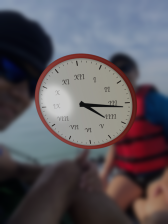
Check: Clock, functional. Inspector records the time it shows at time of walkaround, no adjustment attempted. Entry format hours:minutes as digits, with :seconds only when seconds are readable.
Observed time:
4:16
